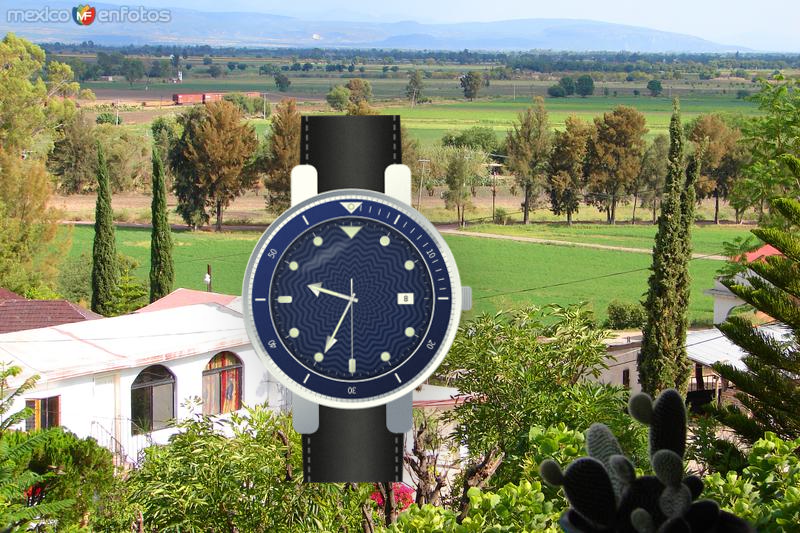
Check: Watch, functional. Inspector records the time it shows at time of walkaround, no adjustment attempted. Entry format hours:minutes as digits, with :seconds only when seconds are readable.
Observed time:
9:34:30
